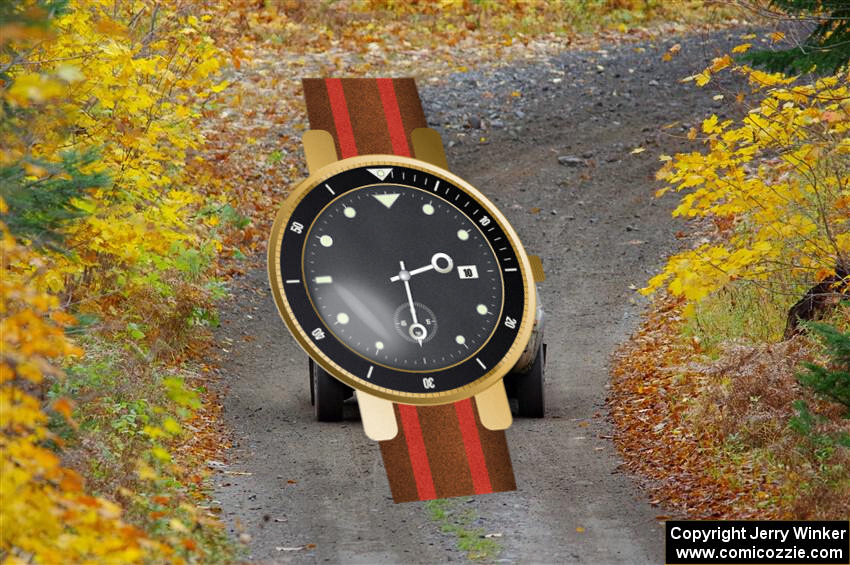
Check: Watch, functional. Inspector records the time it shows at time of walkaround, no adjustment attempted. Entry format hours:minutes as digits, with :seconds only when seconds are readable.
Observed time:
2:30
